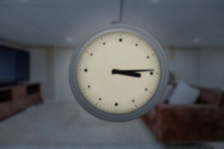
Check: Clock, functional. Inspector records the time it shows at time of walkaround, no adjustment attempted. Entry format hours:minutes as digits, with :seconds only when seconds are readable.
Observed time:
3:14
